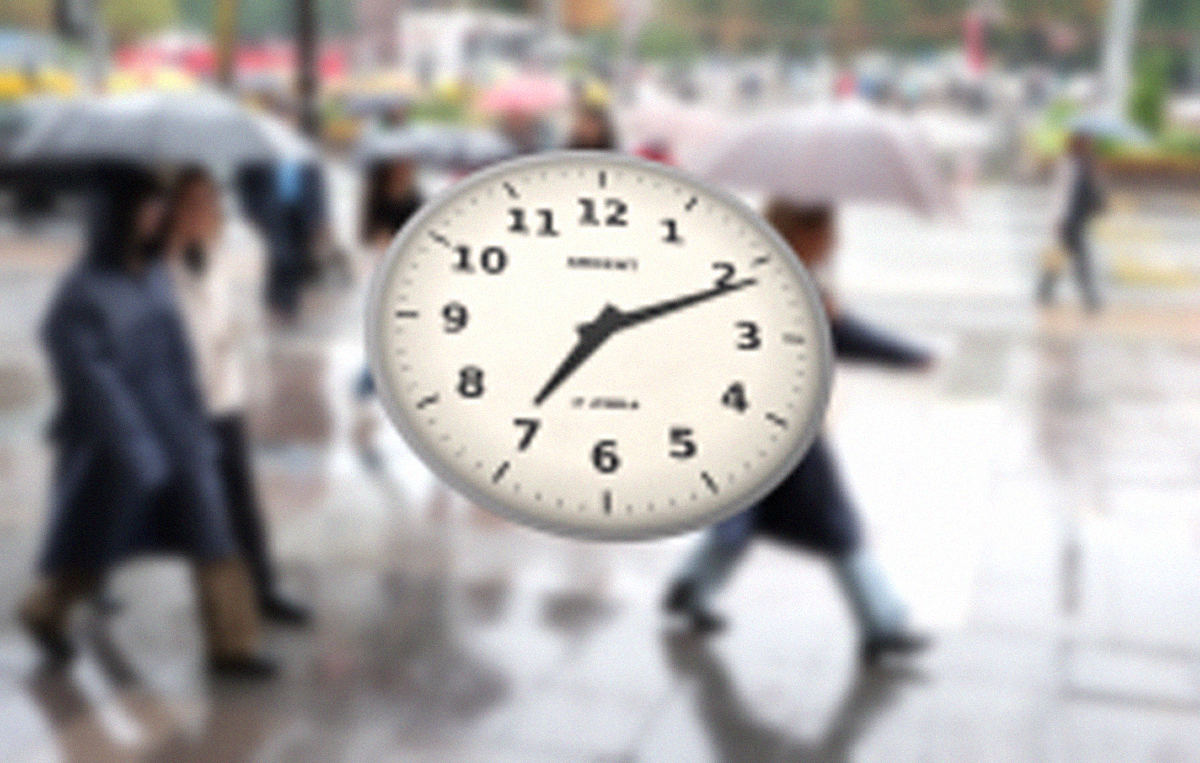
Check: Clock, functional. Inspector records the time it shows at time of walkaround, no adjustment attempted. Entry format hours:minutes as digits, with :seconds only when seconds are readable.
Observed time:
7:11
